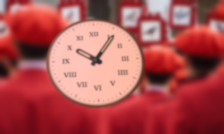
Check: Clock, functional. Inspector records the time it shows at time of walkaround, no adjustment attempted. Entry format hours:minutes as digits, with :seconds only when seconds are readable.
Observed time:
10:06
